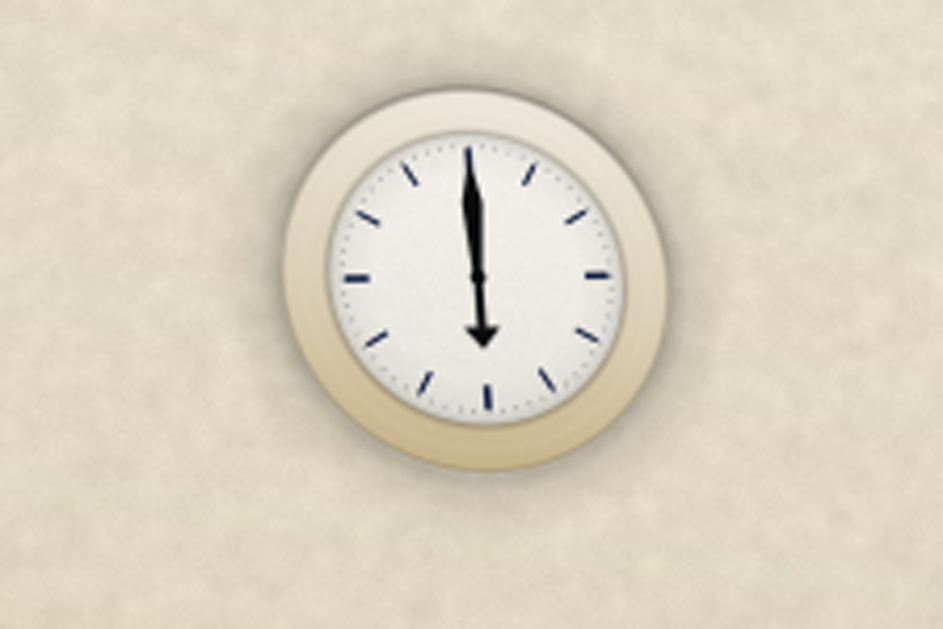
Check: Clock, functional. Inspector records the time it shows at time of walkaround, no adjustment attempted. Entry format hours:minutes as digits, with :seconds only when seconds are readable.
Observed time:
6:00
